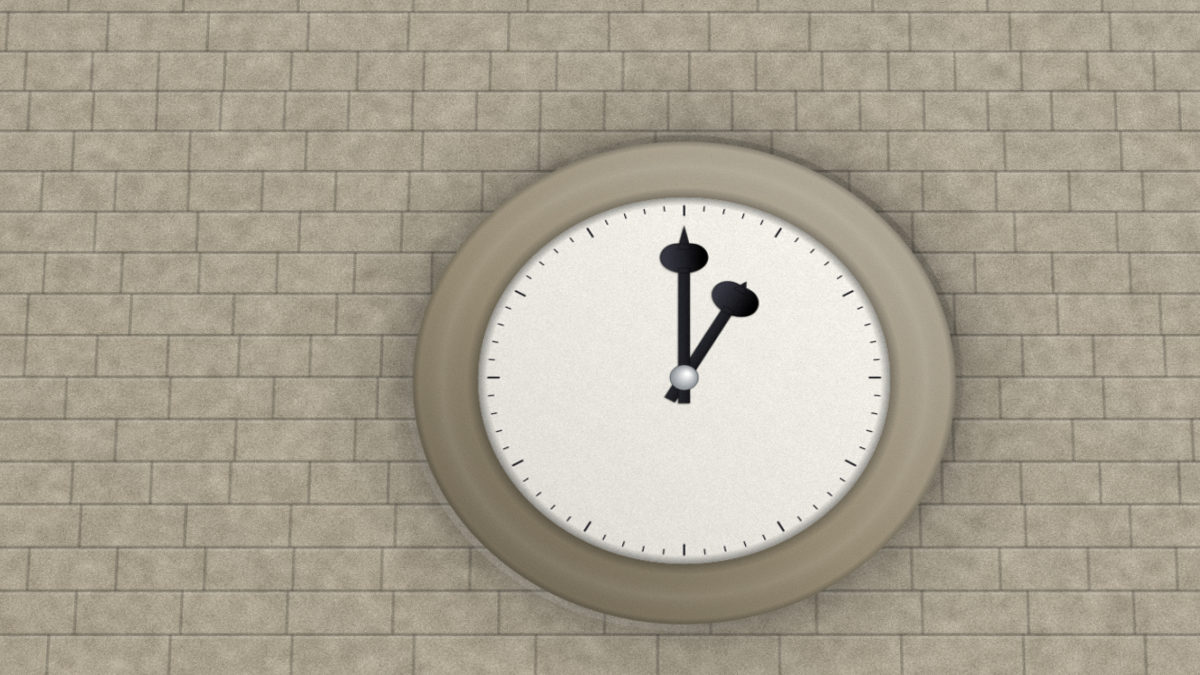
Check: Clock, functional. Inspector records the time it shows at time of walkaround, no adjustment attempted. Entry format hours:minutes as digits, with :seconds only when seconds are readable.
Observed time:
1:00
